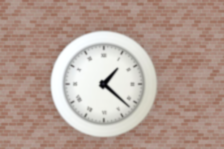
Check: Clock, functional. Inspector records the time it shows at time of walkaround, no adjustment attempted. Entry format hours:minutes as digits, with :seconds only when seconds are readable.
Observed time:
1:22
